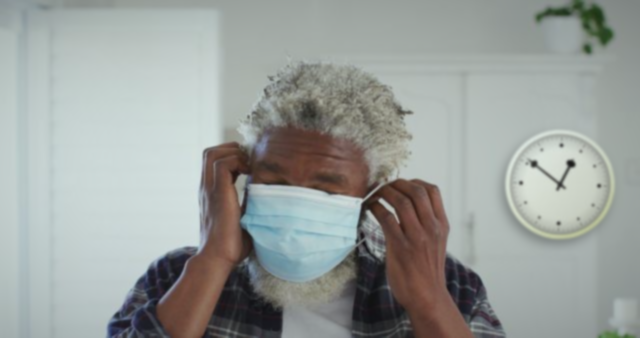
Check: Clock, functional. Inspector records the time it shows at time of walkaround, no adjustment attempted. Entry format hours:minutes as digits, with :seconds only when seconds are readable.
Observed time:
12:51
